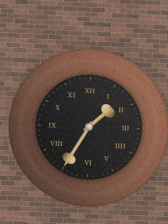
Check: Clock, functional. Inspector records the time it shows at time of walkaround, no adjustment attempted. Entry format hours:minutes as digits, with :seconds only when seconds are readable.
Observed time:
1:35
